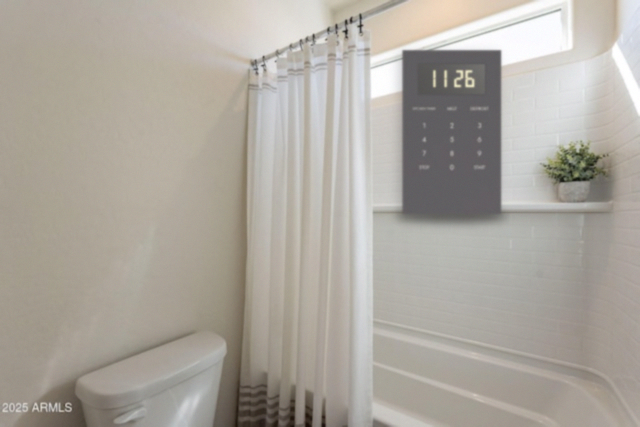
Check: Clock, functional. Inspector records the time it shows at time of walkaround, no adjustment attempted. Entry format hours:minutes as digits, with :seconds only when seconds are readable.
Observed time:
11:26
